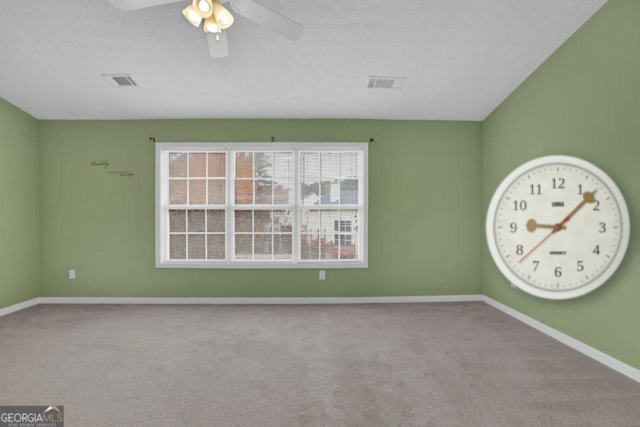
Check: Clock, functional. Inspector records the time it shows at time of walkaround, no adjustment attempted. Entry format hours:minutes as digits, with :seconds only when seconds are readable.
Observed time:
9:07:38
